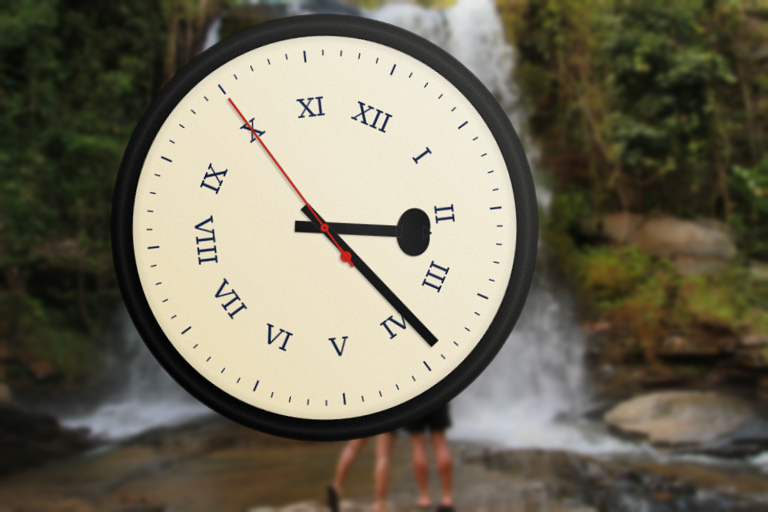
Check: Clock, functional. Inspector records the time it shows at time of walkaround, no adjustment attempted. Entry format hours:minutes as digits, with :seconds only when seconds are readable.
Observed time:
2:18:50
